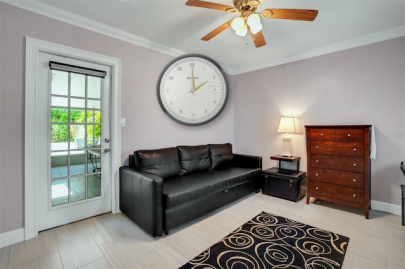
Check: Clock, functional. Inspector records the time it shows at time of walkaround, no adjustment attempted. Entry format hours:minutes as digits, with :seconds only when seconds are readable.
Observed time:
2:00
